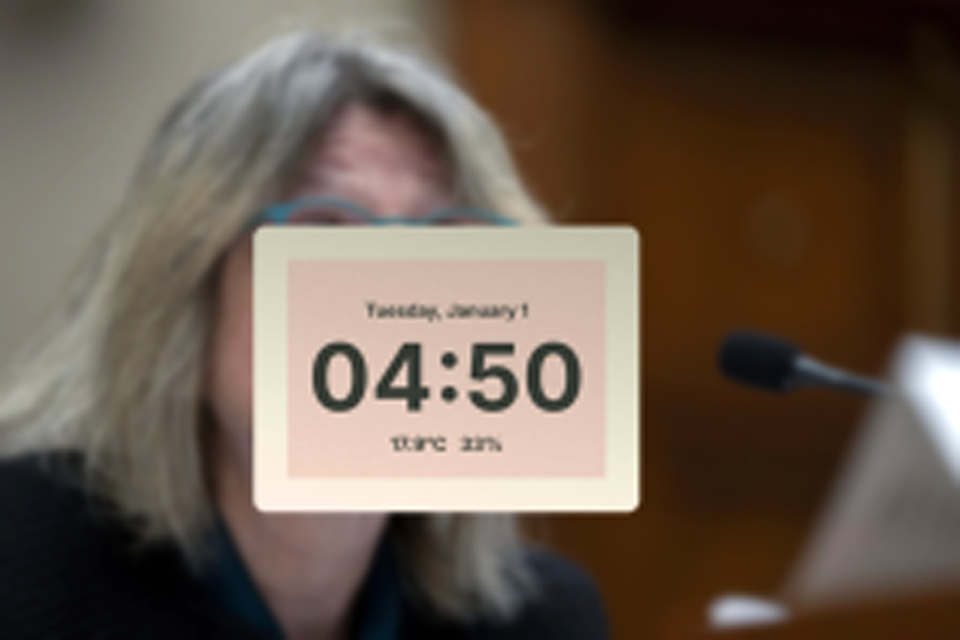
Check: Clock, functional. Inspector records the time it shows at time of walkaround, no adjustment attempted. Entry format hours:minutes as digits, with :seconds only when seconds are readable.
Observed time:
4:50
